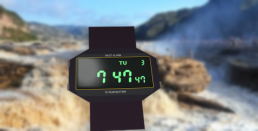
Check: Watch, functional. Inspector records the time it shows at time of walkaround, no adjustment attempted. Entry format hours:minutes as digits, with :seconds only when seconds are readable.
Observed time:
7:47:47
